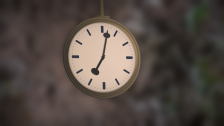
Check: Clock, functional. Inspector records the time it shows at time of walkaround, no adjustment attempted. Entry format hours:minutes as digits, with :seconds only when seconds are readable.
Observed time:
7:02
